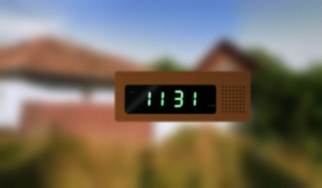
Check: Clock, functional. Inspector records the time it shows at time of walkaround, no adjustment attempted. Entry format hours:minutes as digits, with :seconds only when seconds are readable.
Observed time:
11:31
